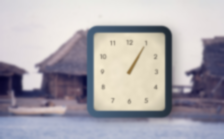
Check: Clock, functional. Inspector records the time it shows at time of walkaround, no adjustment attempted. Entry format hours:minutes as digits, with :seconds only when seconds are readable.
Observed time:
1:05
